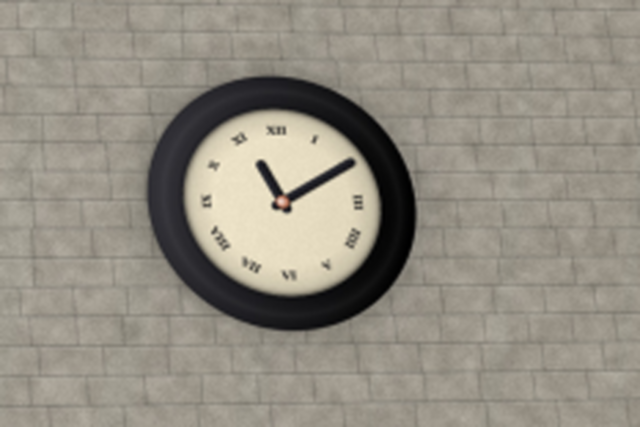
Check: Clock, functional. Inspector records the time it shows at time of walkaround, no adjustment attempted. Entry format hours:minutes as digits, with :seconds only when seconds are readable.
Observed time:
11:10
